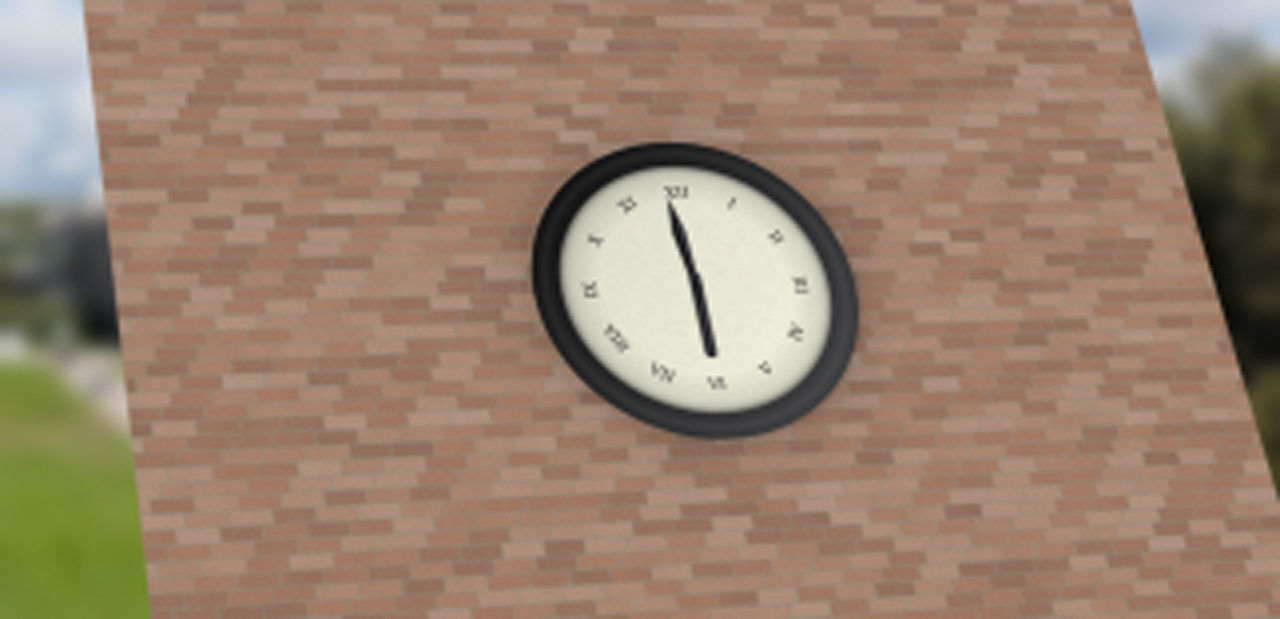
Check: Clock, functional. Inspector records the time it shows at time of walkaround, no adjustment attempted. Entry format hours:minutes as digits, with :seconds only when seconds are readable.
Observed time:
5:59
